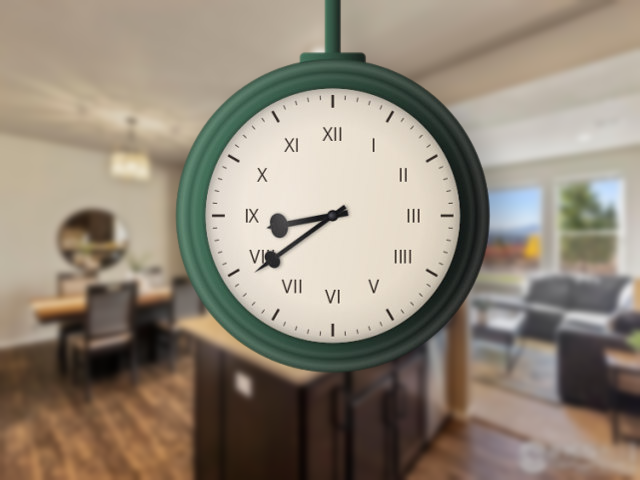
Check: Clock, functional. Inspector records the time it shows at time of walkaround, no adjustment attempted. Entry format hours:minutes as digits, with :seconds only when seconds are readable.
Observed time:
8:39
